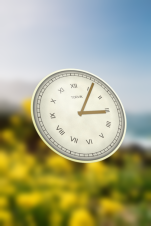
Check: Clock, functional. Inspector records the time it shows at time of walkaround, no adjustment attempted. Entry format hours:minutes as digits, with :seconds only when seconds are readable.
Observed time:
3:06
